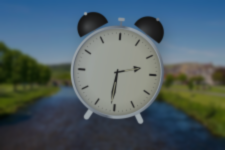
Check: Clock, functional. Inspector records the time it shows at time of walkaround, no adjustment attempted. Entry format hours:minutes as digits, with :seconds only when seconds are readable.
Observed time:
2:31
